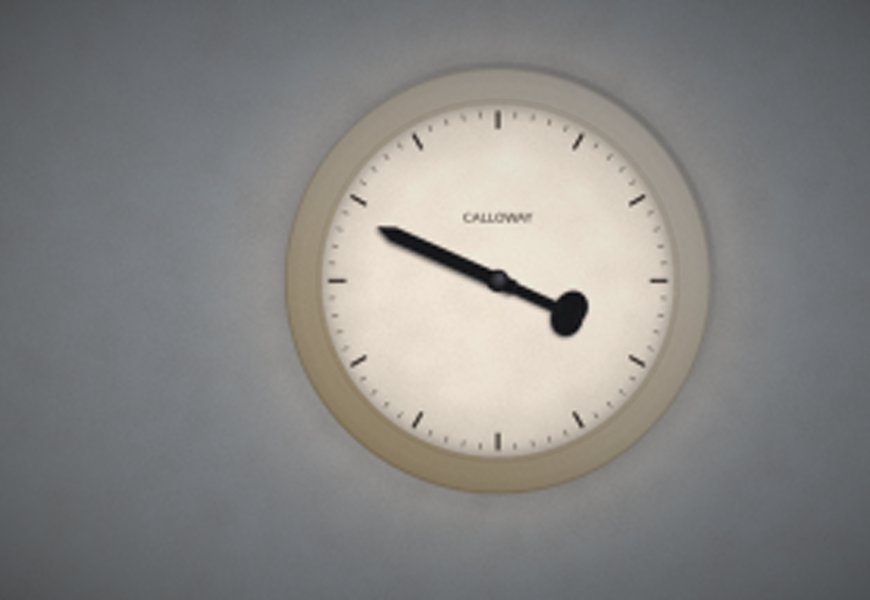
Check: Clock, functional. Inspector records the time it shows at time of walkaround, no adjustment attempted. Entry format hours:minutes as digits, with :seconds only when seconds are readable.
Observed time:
3:49
